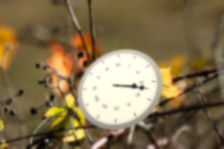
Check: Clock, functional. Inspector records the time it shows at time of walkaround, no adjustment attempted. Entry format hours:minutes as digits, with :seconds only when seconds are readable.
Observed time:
3:17
